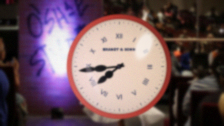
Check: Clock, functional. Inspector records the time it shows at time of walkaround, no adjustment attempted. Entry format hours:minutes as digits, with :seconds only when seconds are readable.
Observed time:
7:44
